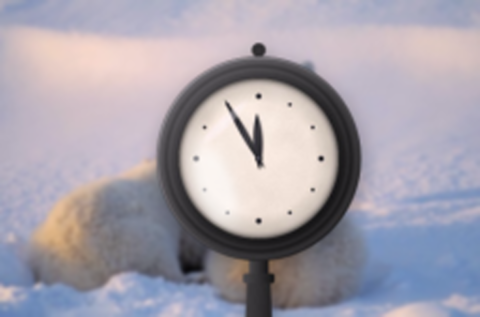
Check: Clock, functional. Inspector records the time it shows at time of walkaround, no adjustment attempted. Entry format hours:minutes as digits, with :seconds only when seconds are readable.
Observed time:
11:55
